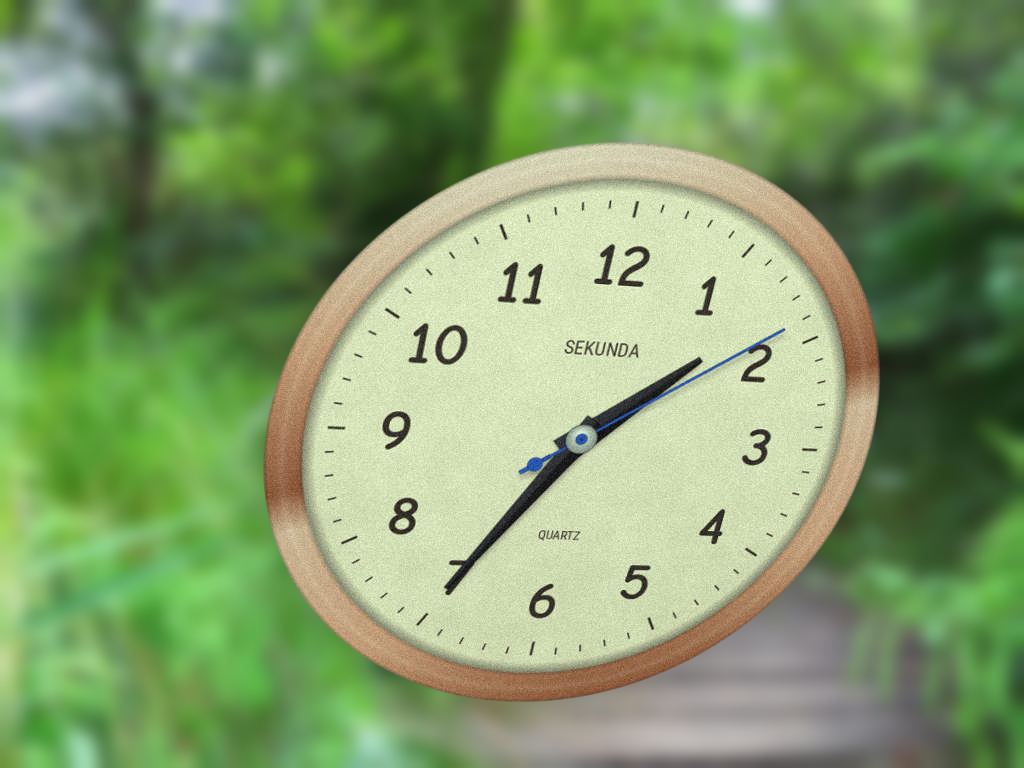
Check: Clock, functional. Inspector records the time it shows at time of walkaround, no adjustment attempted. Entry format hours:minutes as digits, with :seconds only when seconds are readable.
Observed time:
1:35:09
